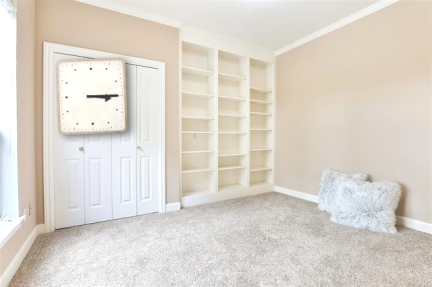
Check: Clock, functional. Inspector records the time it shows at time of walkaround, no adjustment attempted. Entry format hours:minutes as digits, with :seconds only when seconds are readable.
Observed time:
3:15
